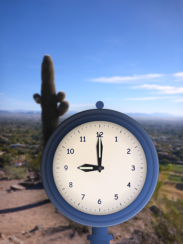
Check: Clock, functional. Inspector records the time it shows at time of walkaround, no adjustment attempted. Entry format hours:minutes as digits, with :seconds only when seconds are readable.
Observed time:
9:00
